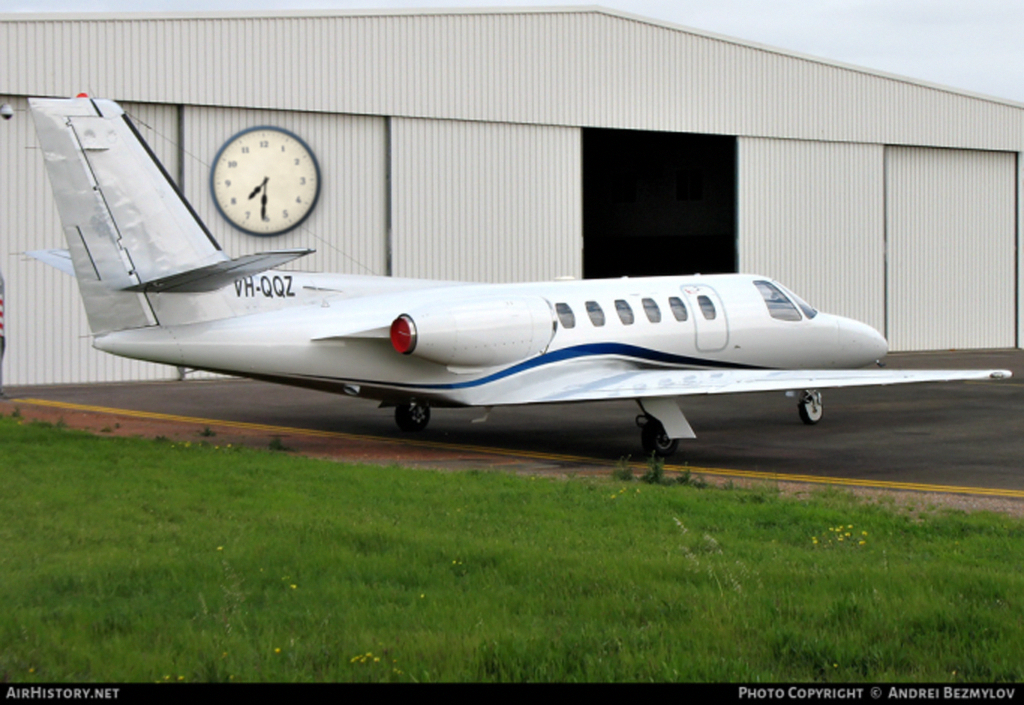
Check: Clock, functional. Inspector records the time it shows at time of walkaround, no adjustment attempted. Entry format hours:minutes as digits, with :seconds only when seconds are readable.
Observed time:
7:31
